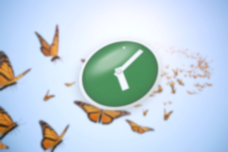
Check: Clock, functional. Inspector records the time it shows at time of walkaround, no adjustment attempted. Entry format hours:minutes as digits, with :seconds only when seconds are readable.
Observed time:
5:06
